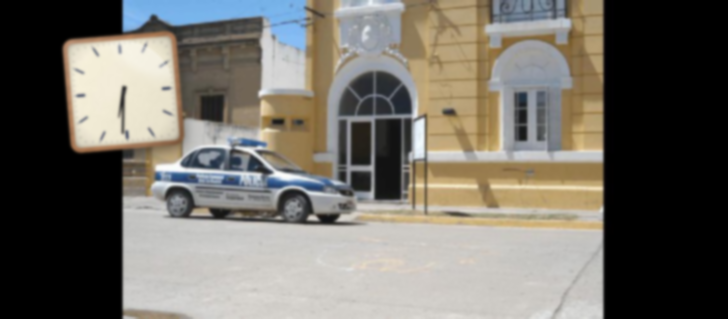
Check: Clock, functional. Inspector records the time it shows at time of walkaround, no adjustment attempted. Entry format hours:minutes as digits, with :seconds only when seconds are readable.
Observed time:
6:31
